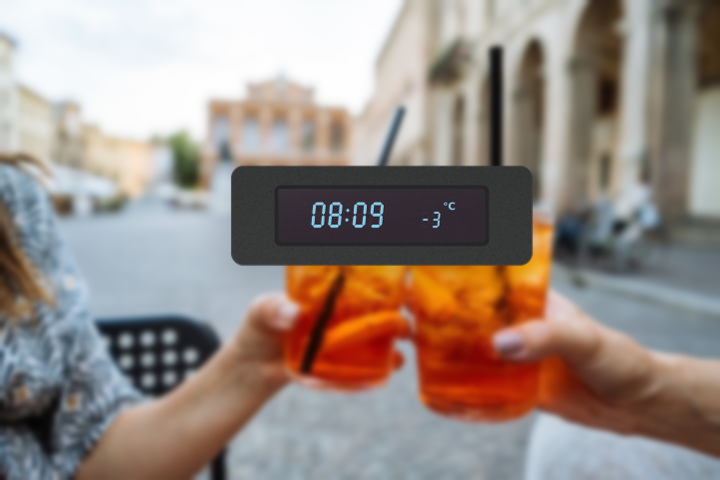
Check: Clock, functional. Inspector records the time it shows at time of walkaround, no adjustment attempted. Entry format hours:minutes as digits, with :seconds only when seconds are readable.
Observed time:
8:09
